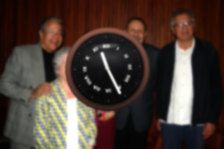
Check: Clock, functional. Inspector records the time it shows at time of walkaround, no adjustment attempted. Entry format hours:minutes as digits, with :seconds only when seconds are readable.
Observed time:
11:26
